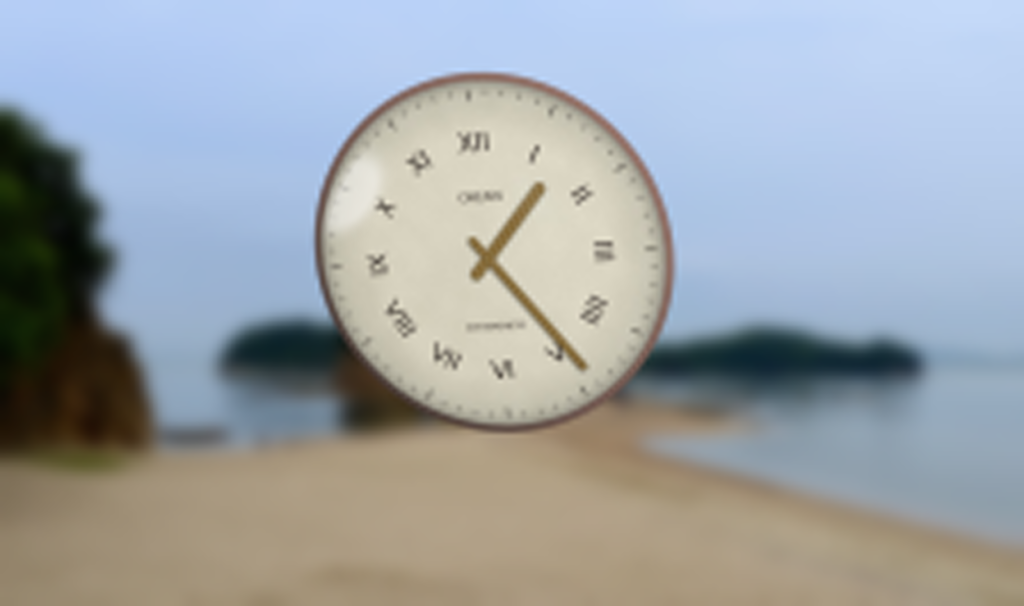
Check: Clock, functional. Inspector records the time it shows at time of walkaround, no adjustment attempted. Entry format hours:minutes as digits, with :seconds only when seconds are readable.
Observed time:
1:24
